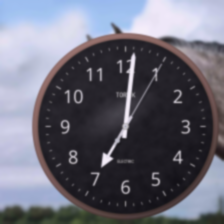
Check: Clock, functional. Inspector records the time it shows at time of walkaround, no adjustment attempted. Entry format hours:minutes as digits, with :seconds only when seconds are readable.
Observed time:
7:01:05
